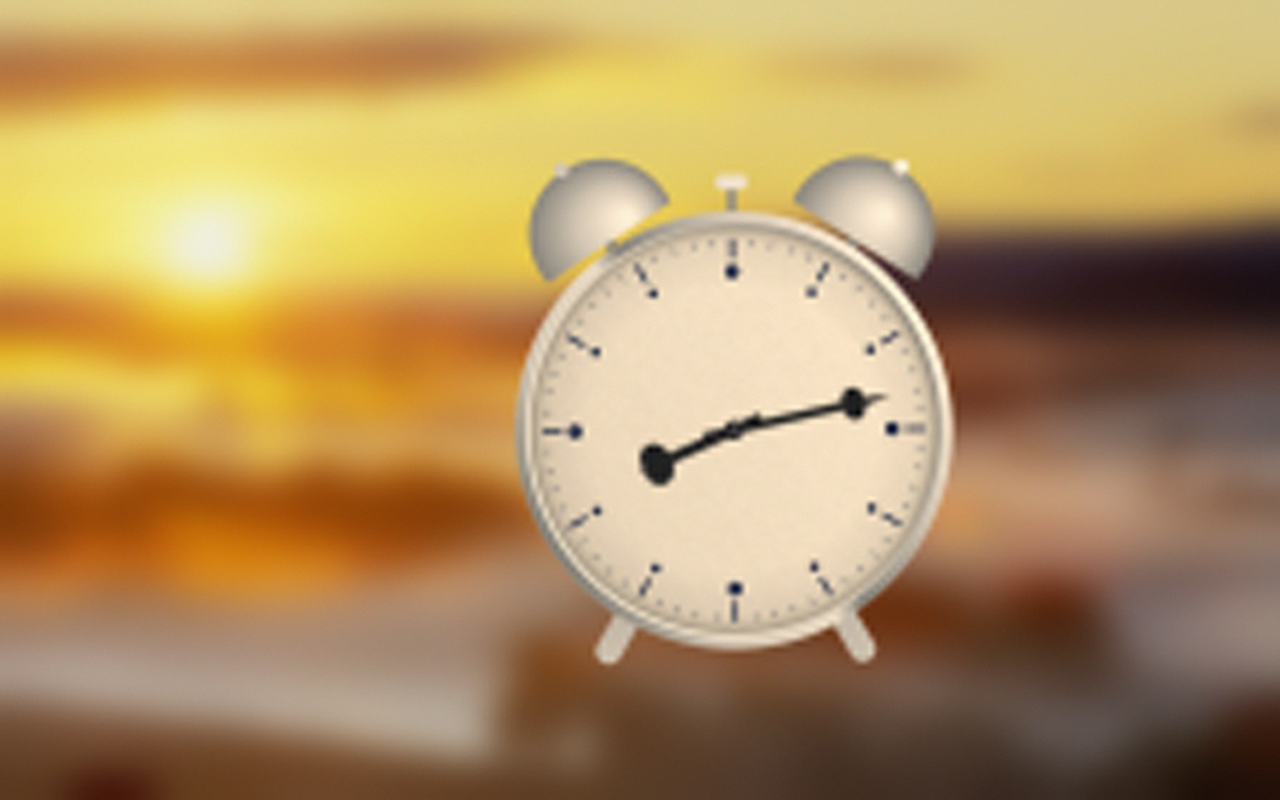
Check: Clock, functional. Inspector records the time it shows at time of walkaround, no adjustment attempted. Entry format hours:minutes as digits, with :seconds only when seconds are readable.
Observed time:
8:13
